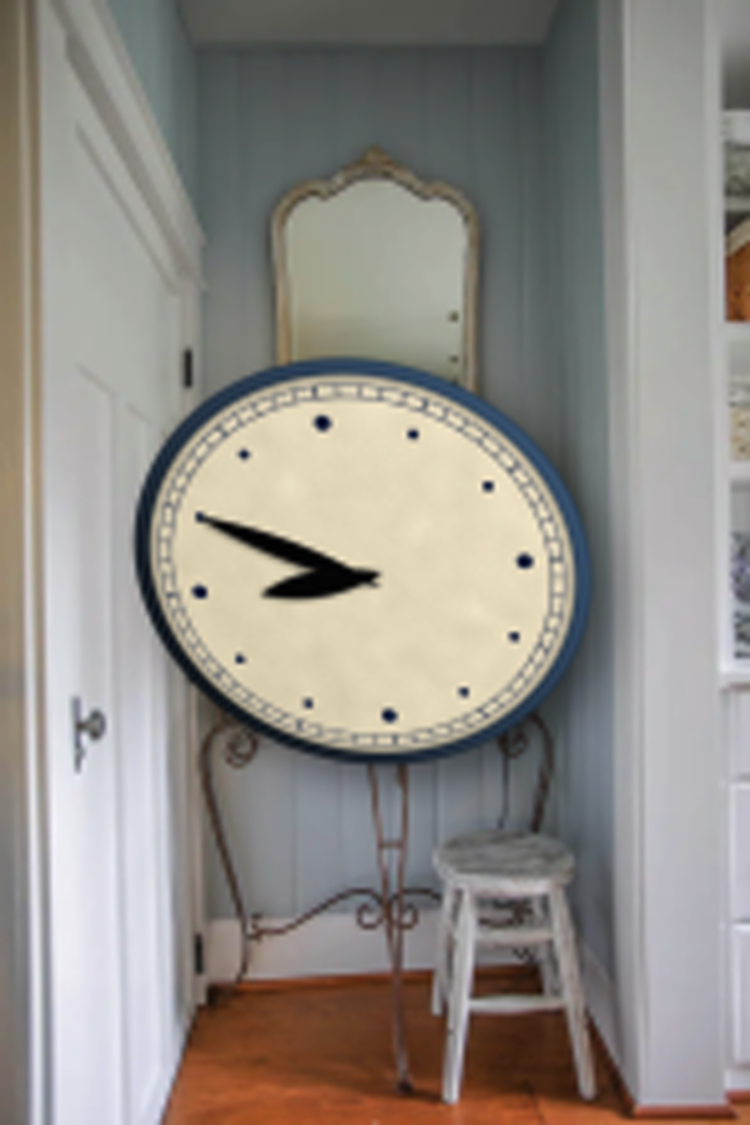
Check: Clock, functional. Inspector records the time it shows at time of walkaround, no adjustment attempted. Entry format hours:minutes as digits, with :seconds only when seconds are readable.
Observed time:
8:50
